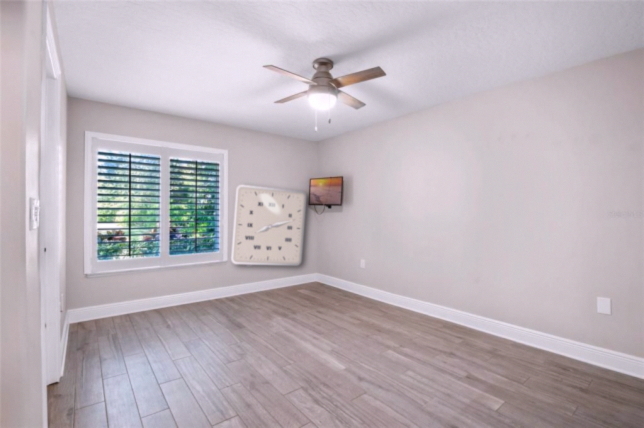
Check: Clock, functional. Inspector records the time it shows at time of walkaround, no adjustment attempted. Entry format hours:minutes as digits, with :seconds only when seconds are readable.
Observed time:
8:12
